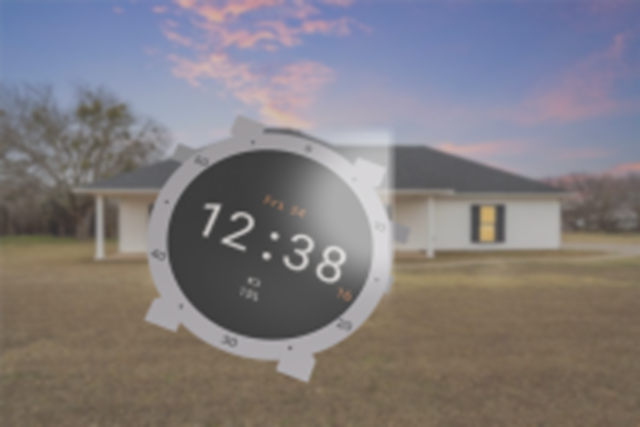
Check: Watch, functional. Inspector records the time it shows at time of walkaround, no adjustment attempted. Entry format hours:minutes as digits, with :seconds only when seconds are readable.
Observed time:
12:38
